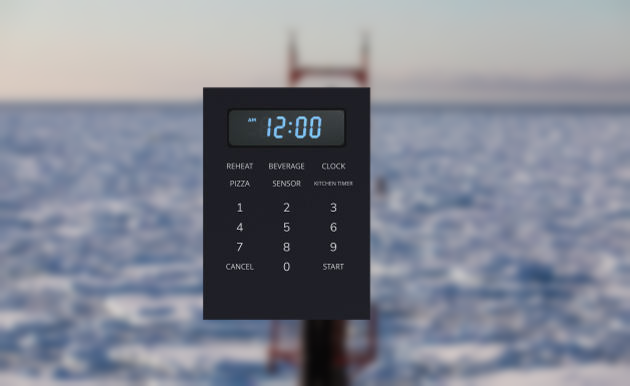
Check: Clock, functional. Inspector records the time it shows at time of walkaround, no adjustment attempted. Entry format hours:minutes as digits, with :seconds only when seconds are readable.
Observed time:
12:00
